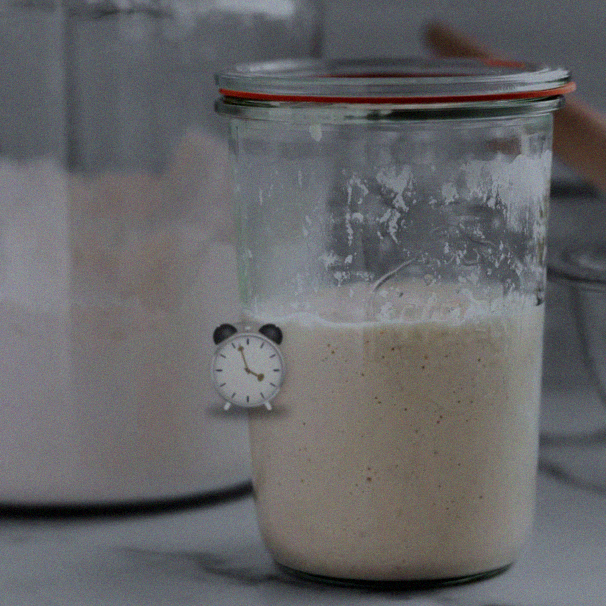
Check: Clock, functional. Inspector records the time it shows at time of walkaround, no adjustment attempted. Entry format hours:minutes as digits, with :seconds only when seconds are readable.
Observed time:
3:57
